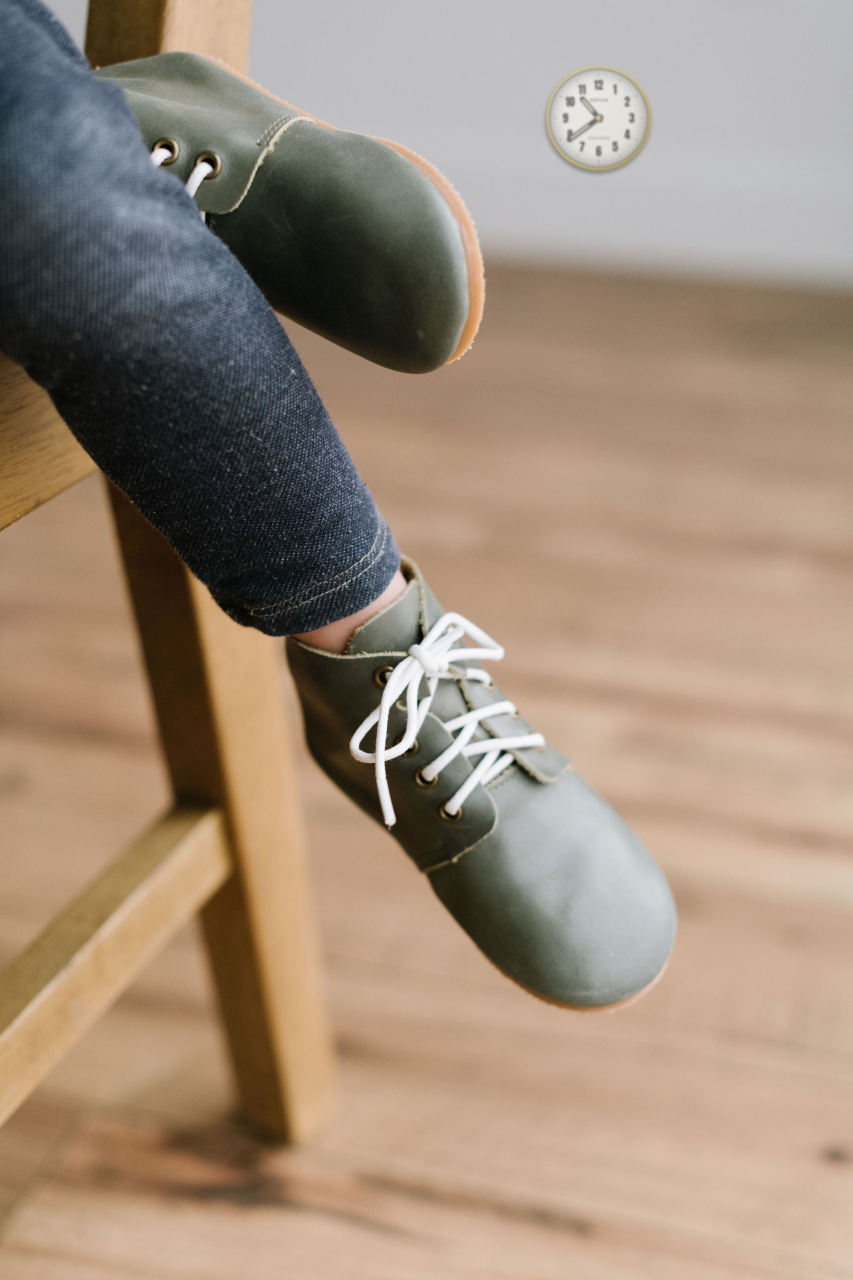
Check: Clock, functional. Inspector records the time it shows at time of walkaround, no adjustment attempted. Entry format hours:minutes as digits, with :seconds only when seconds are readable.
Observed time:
10:39
